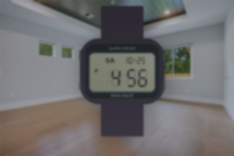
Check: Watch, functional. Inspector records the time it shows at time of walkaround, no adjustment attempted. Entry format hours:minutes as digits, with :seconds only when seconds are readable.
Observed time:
4:56
